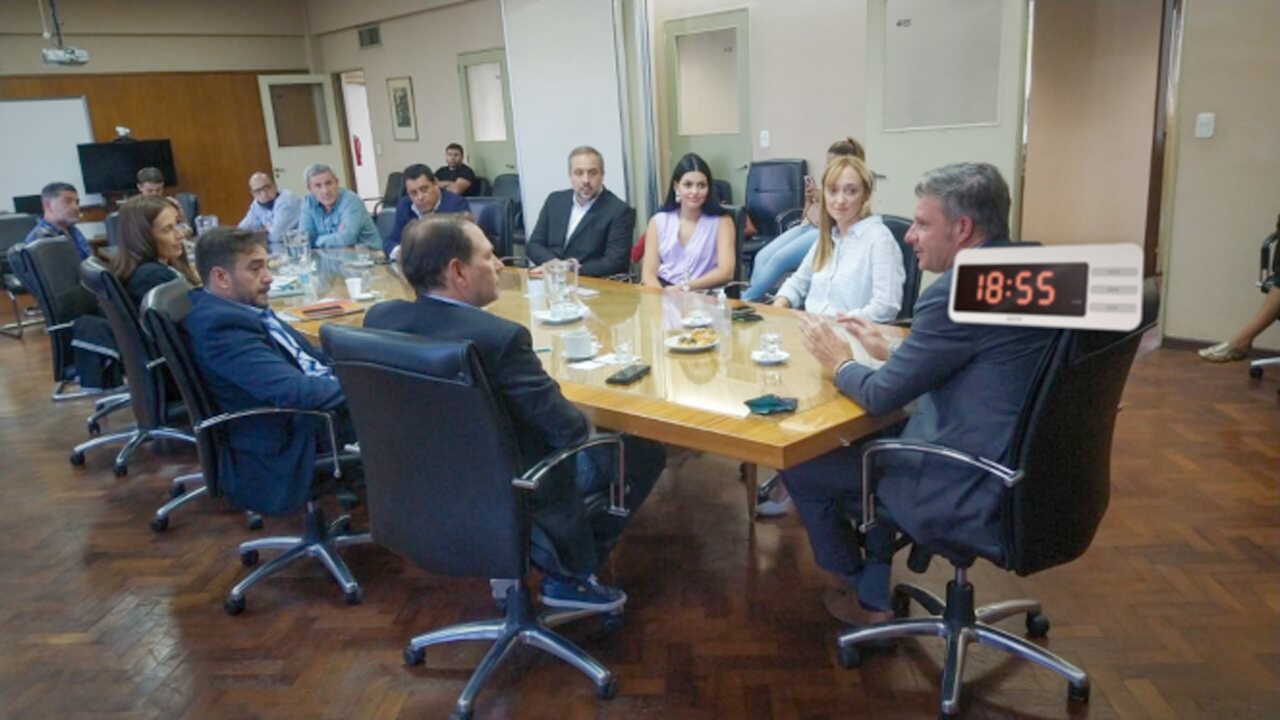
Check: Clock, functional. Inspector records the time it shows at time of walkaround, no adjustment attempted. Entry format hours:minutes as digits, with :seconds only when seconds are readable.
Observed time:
18:55
